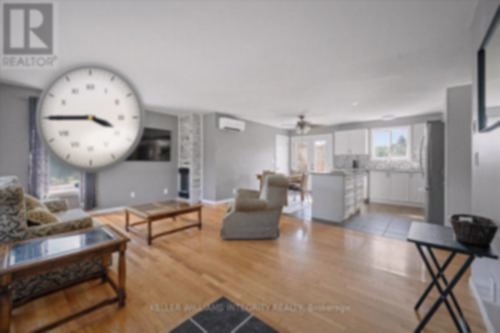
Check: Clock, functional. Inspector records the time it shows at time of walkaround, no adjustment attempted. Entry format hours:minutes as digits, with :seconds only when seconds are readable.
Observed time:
3:45
